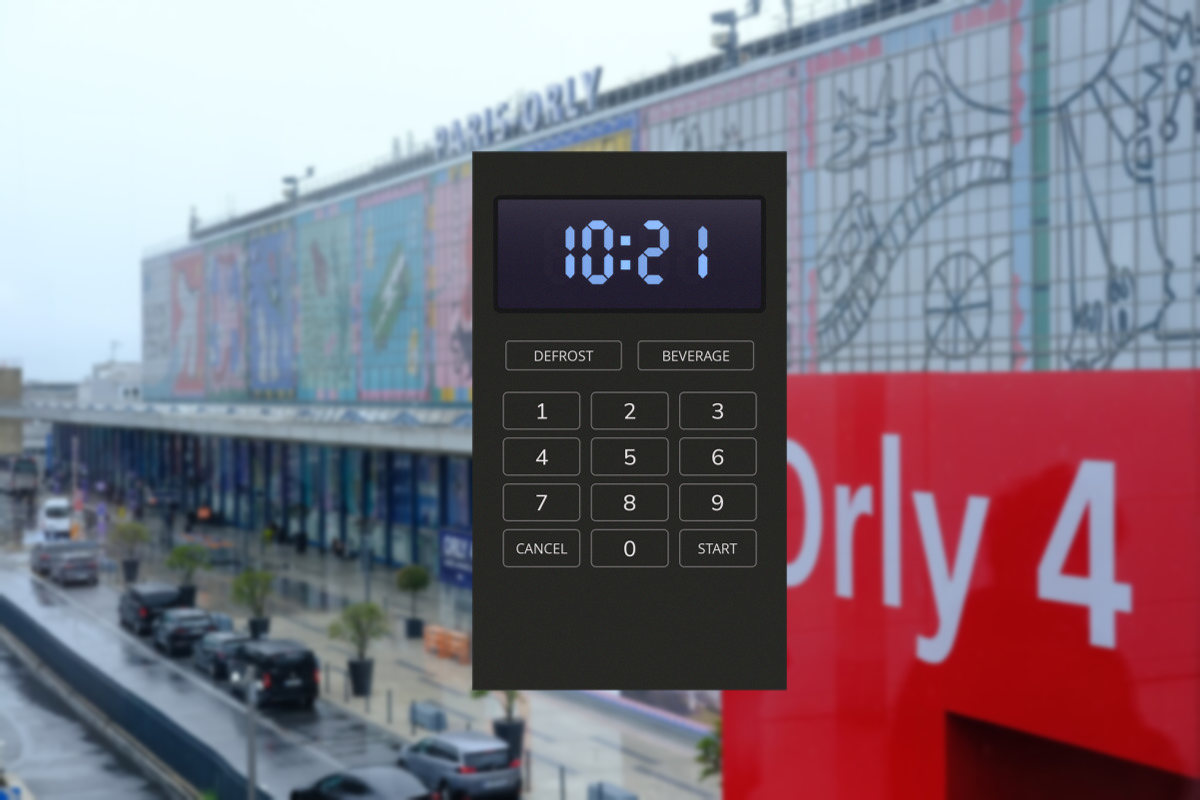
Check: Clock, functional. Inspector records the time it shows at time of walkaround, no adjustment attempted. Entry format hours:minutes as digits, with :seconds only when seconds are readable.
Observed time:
10:21
